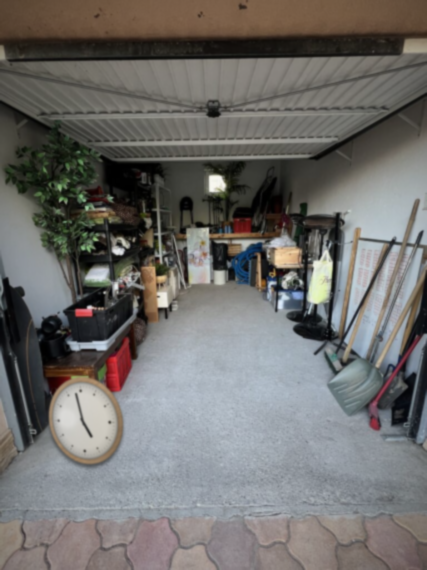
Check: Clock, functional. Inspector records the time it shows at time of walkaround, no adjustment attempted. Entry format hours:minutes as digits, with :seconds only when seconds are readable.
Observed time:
4:58
